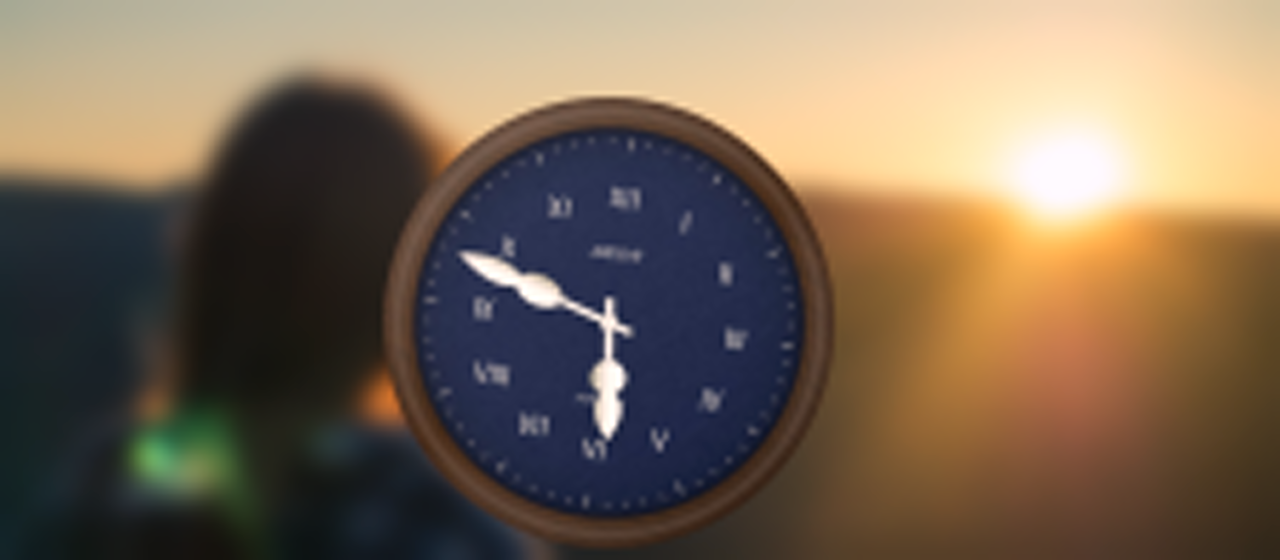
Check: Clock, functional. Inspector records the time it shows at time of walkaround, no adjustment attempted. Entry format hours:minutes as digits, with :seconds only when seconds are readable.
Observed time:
5:48
